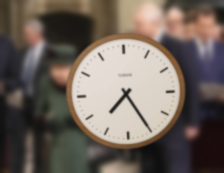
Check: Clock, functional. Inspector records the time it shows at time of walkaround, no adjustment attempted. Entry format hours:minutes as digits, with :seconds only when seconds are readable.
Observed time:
7:25
